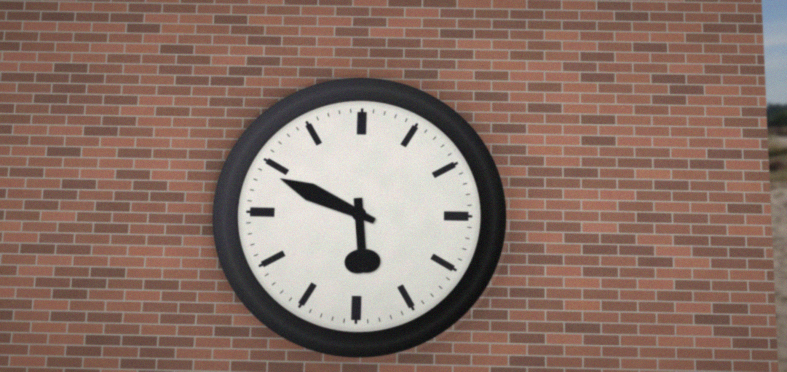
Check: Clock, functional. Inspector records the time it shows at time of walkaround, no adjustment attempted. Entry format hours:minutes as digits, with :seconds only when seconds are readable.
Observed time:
5:49
